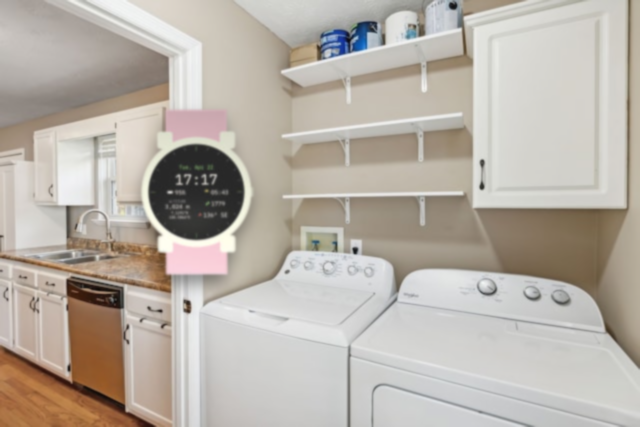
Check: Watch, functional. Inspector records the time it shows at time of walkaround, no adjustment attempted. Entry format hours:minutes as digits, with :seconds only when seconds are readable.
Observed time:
17:17
